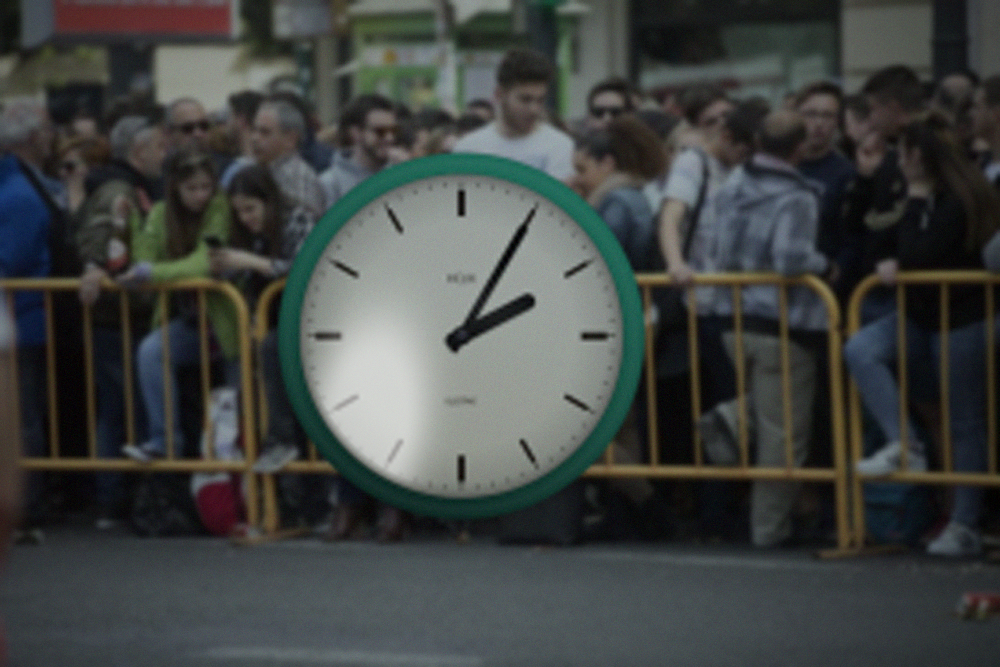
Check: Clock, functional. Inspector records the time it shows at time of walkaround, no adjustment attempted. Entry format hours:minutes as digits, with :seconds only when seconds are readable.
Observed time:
2:05
